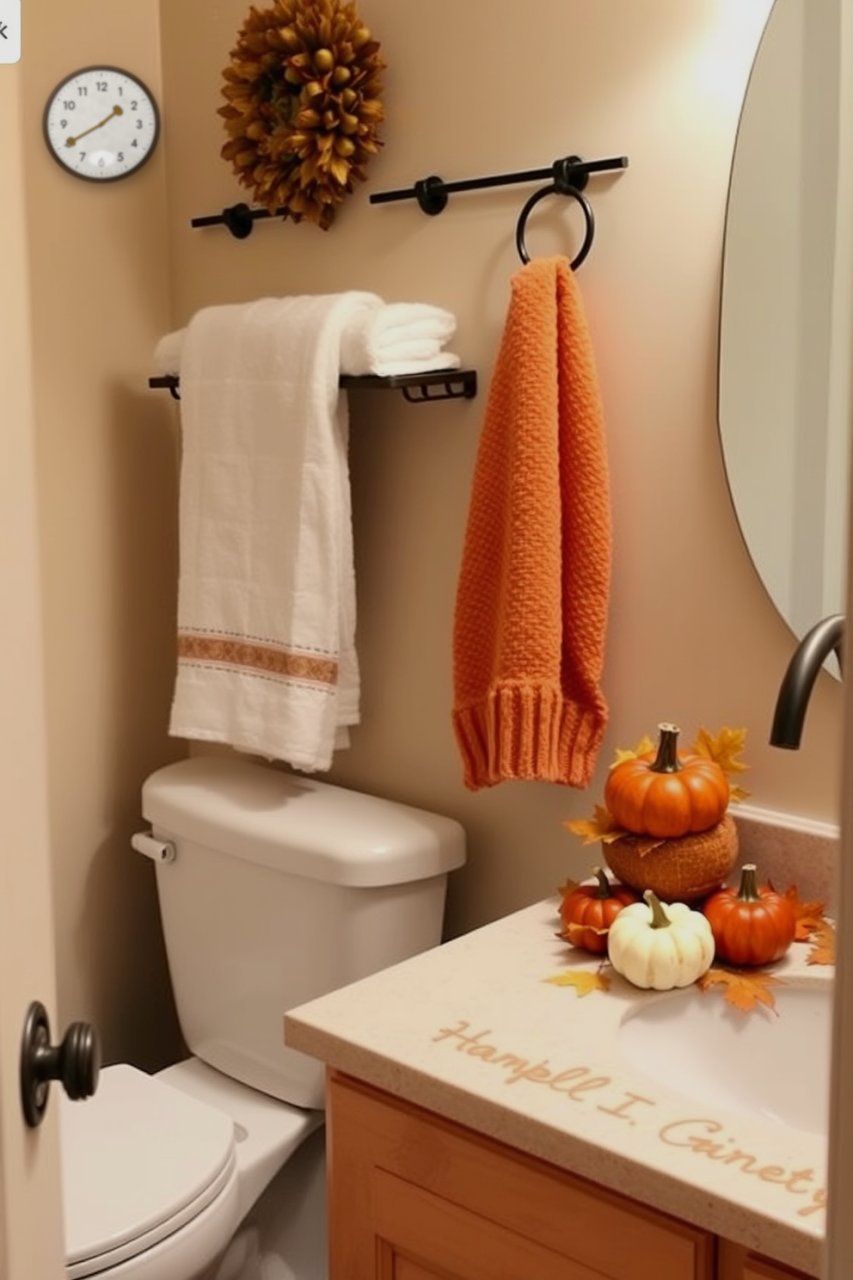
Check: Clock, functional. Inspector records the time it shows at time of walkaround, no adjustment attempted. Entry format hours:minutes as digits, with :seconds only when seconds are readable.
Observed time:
1:40
